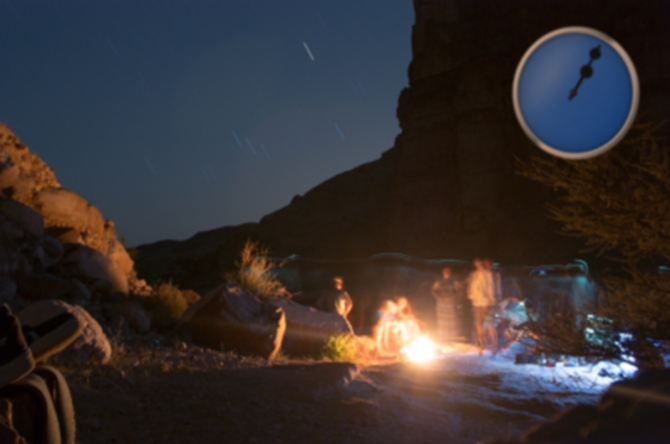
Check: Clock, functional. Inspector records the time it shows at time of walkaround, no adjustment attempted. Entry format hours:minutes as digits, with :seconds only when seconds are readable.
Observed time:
1:05
